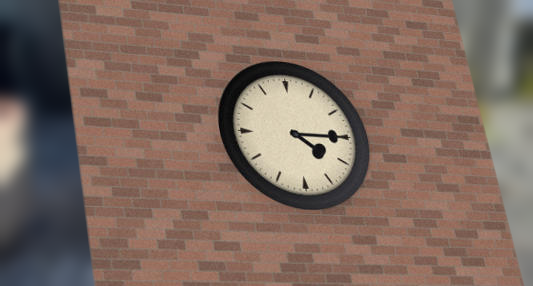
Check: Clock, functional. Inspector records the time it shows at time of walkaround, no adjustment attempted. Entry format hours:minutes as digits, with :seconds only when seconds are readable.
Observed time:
4:15
